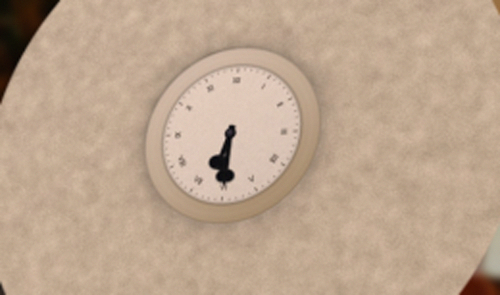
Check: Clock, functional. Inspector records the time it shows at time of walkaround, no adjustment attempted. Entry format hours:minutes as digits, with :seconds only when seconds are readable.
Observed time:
6:30
